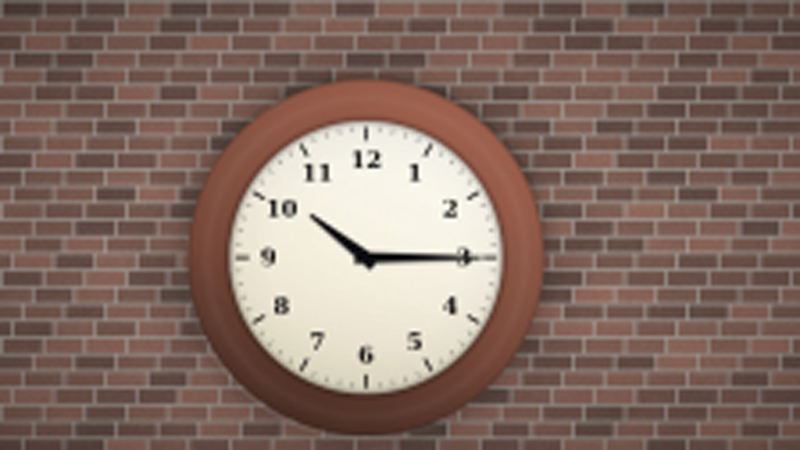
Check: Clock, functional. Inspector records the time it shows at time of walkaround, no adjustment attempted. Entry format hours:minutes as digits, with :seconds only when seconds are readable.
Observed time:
10:15
